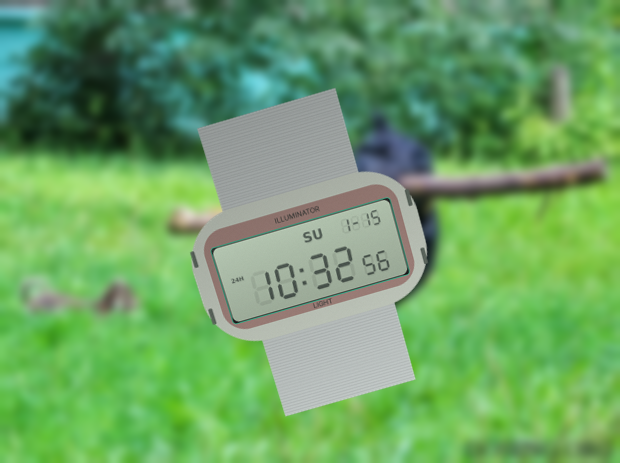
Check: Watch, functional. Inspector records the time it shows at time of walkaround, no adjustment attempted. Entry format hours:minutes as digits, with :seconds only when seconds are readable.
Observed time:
10:32:56
